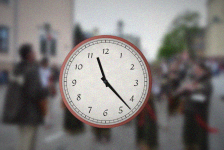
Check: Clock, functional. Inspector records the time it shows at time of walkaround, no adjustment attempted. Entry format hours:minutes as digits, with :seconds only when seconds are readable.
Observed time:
11:23
